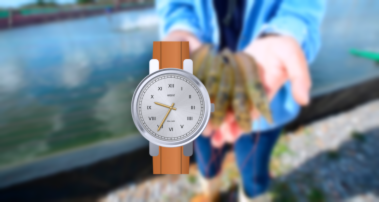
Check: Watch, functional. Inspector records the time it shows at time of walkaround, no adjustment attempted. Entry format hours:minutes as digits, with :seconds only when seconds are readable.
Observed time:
9:35
